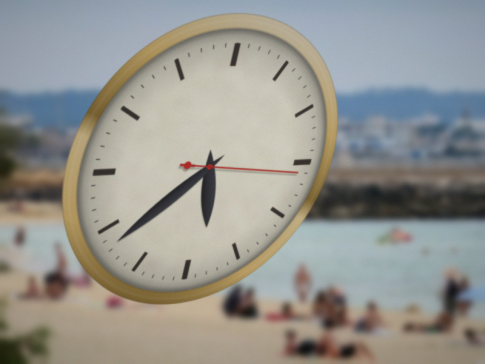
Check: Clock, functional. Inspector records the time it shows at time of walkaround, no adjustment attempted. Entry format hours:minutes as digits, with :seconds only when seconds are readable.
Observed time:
5:38:16
